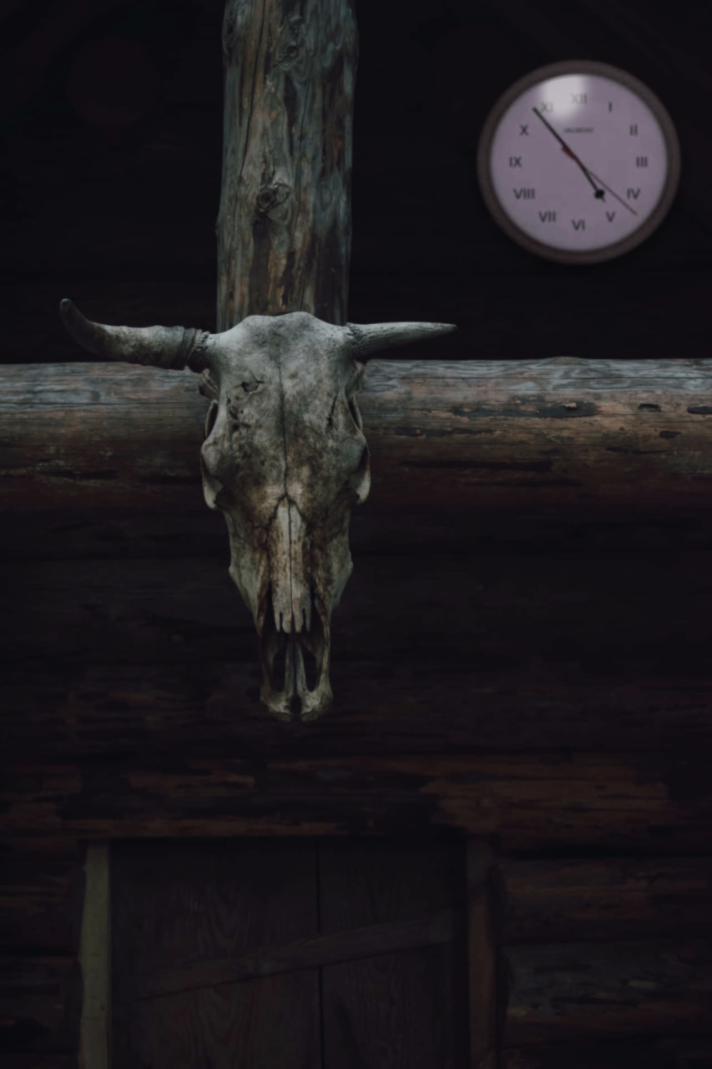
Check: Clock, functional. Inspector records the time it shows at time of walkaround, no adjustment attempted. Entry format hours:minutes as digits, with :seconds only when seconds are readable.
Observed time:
4:53:22
